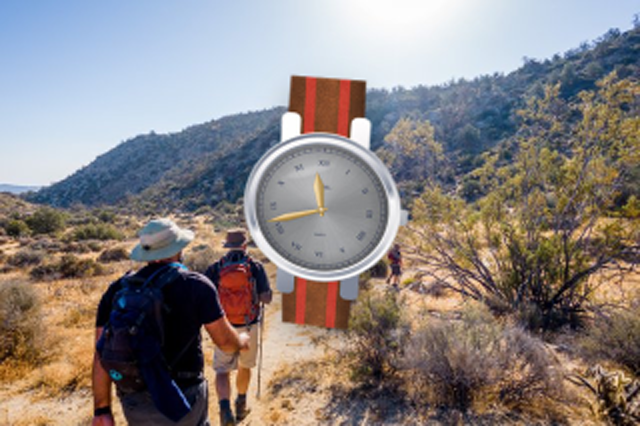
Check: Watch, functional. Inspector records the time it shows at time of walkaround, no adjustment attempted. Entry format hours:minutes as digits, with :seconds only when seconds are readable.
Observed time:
11:42
